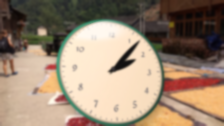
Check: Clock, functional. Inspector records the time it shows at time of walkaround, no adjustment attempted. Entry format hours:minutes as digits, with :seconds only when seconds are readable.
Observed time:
2:07
